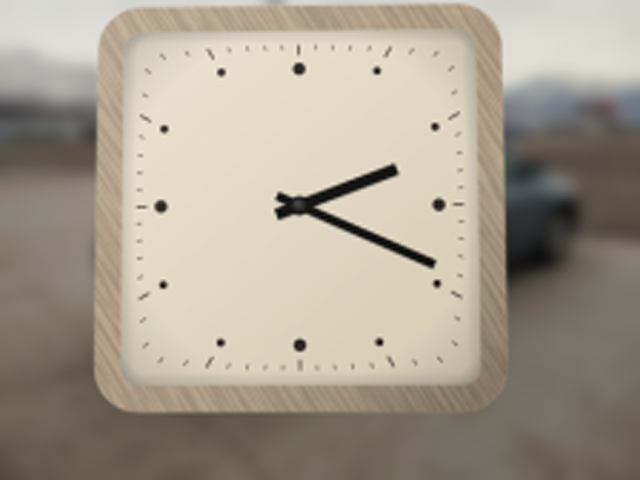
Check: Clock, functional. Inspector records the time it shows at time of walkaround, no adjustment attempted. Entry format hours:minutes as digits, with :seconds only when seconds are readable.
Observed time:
2:19
